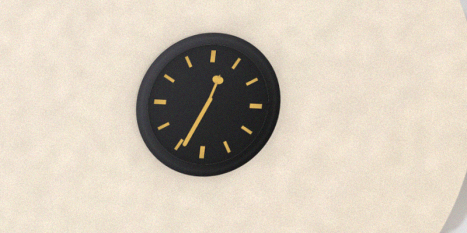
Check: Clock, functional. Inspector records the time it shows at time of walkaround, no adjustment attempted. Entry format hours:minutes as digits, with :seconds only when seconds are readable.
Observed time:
12:34
